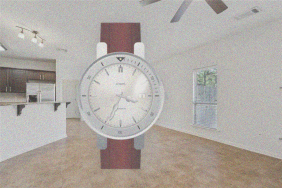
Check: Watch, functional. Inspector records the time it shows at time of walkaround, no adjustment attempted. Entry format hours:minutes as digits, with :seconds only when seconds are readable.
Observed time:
3:34
